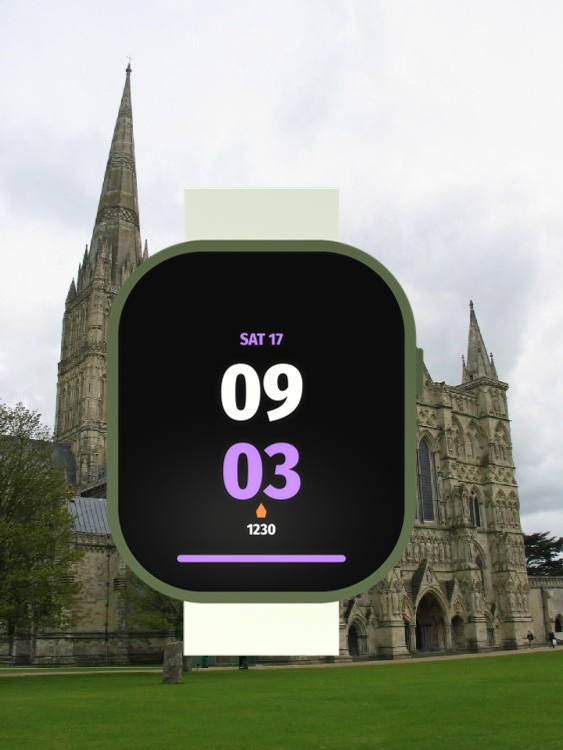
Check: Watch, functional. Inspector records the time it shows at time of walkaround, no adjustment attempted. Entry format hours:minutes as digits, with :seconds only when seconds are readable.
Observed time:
9:03
